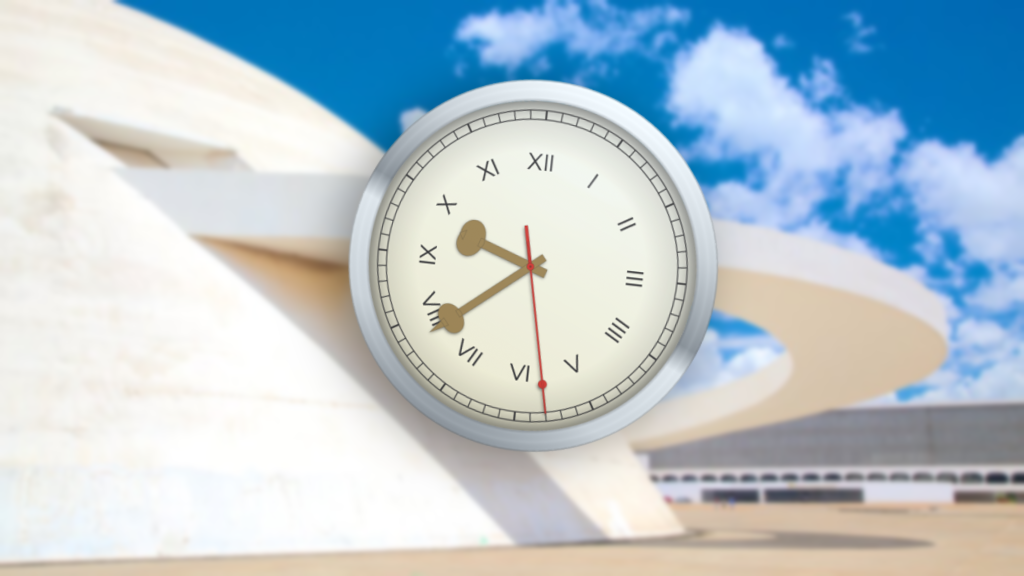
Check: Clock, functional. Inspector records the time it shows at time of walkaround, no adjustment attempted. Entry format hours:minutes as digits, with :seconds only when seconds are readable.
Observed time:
9:38:28
